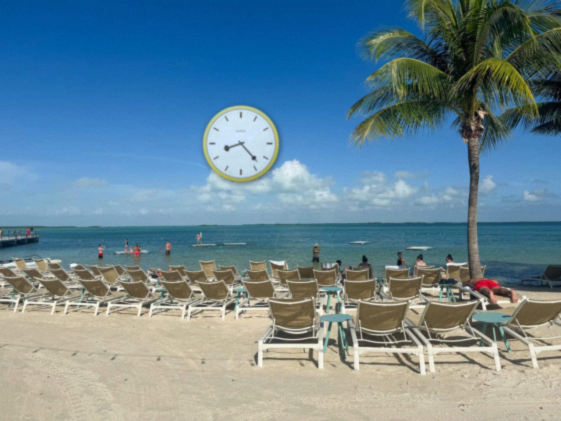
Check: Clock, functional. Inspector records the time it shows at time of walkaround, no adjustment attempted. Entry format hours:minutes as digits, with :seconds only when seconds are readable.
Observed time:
8:23
